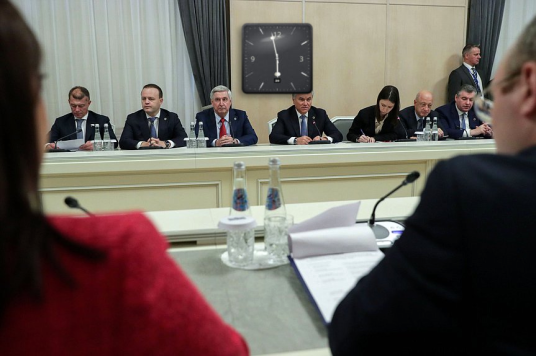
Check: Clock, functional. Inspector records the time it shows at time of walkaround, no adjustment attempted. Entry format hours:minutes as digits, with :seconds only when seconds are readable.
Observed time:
5:58
